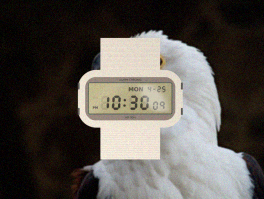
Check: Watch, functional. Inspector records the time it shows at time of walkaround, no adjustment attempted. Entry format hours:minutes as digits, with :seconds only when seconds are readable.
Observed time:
10:30:09
